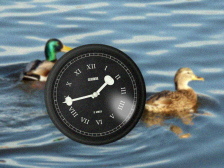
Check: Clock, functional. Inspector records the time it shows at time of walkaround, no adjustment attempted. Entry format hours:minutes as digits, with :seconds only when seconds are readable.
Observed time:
1:44
